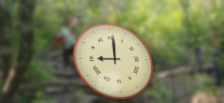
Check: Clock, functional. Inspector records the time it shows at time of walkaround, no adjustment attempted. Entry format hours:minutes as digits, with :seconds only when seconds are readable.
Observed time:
9:01
